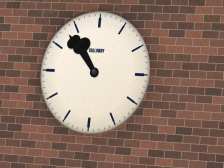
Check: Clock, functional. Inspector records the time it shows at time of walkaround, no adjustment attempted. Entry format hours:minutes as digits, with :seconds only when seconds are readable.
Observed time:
10:53
